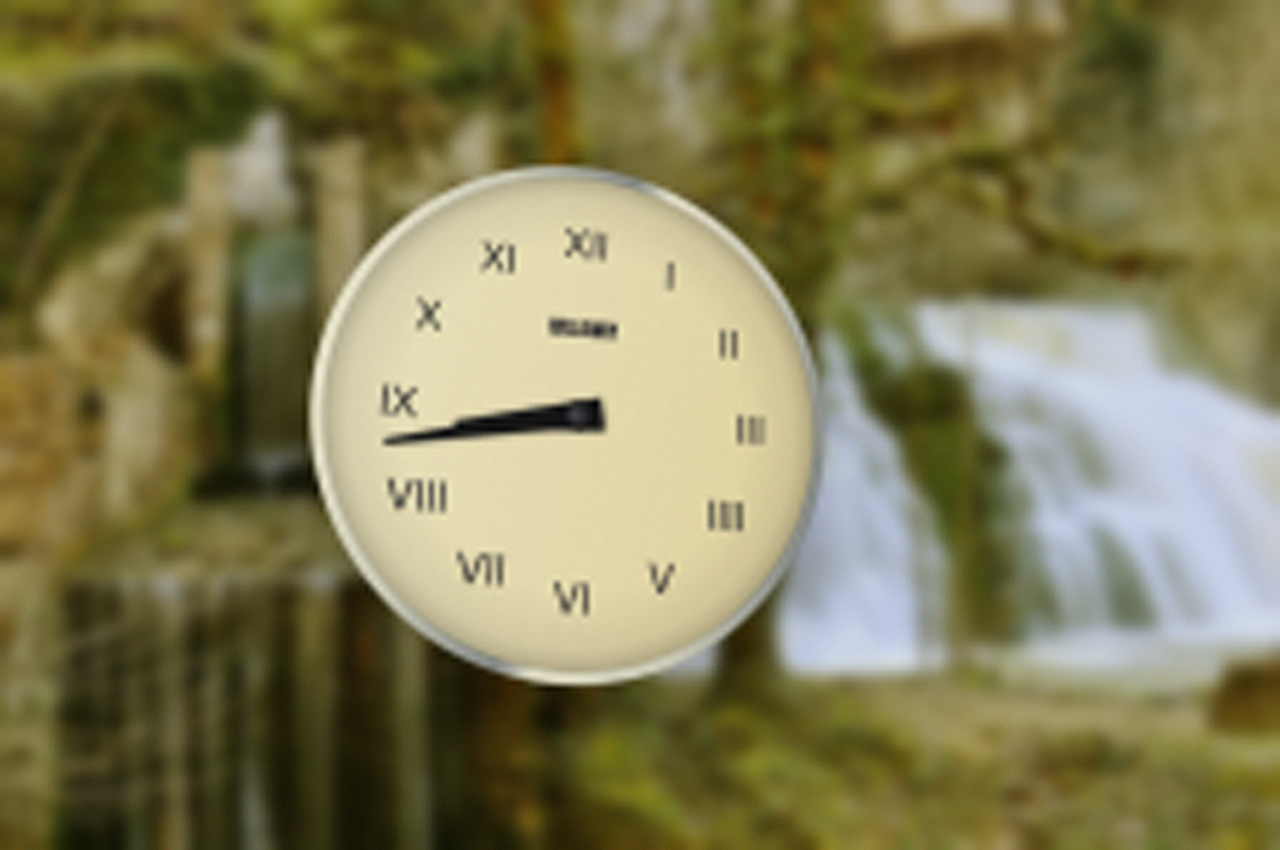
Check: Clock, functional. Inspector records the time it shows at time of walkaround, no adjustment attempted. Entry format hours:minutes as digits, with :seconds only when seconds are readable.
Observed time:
8:43
